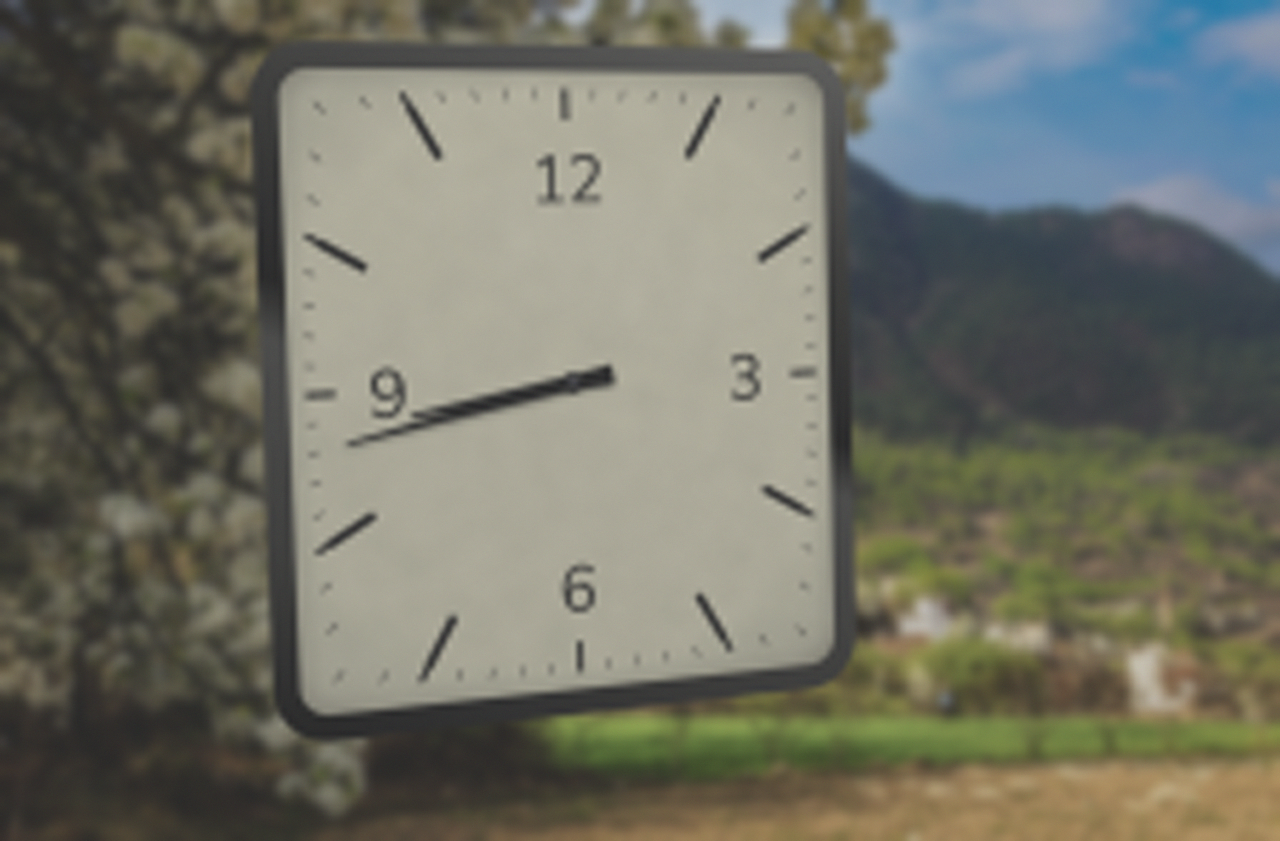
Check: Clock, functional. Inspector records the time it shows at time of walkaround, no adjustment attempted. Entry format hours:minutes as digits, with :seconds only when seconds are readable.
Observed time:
8:43
